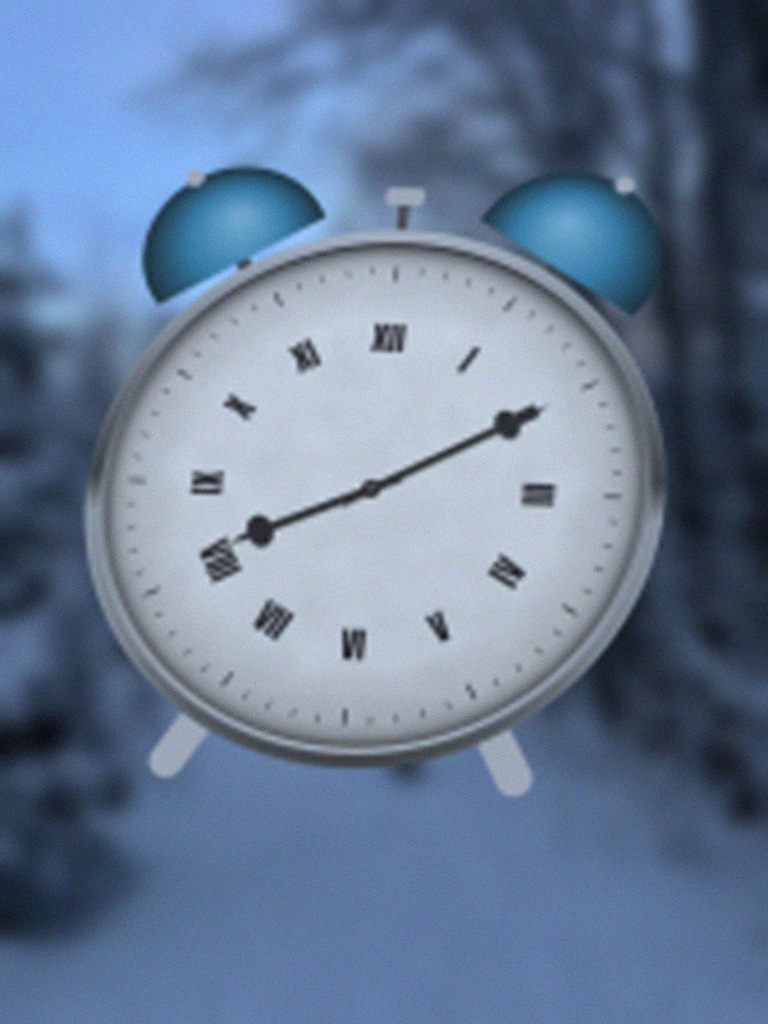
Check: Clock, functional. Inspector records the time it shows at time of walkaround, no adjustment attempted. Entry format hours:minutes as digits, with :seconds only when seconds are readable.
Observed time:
8:10
